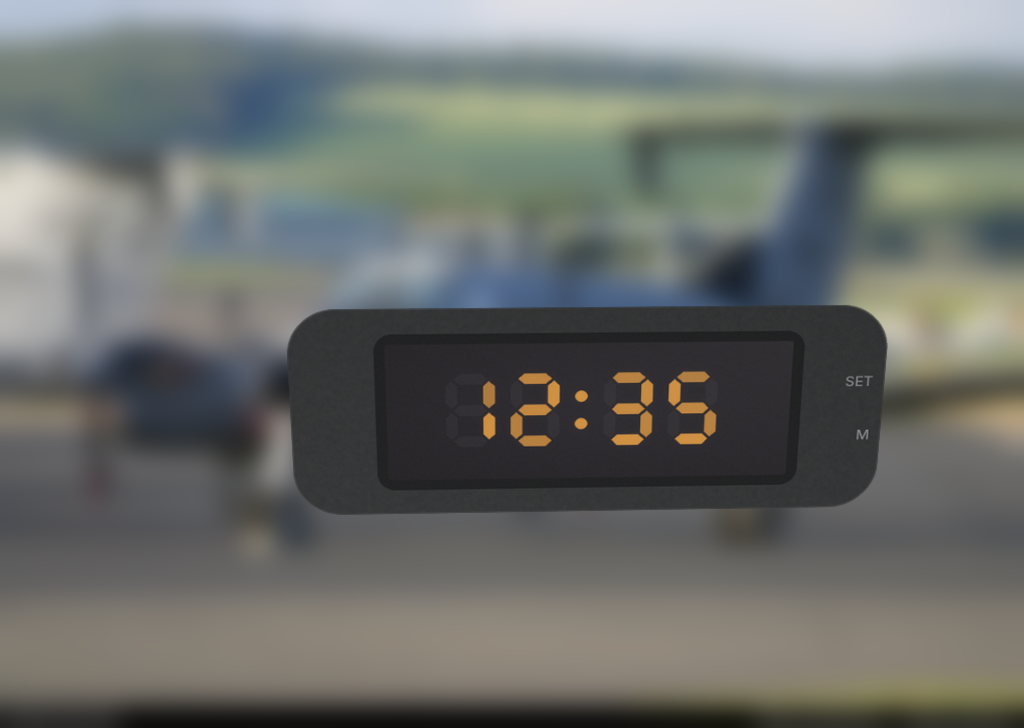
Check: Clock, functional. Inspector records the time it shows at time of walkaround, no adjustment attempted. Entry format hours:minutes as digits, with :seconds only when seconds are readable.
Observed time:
12:35
